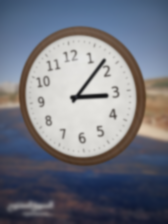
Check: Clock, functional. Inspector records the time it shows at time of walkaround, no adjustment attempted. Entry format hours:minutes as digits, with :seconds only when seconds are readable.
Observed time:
3:08
